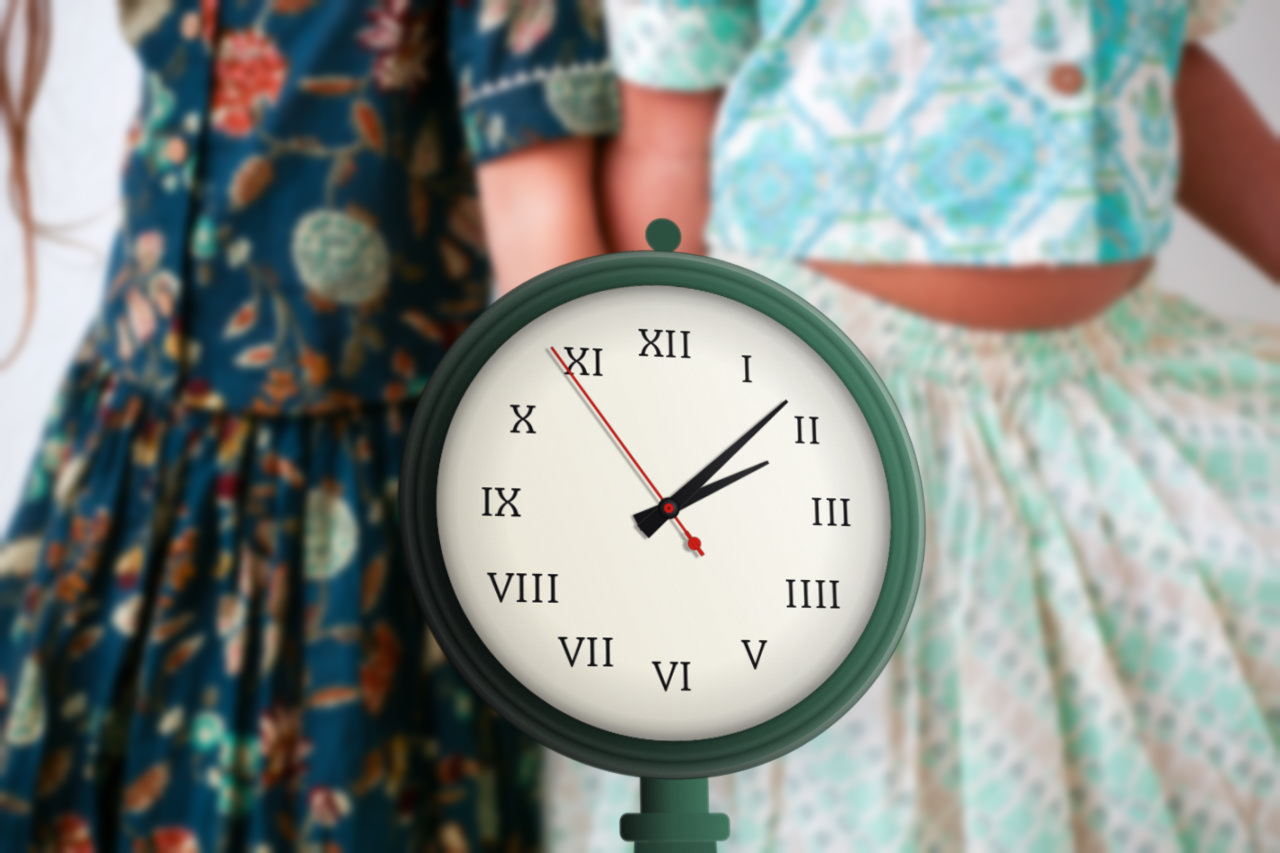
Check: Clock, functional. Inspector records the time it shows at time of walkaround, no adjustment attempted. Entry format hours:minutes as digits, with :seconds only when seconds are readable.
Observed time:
2:07:54
